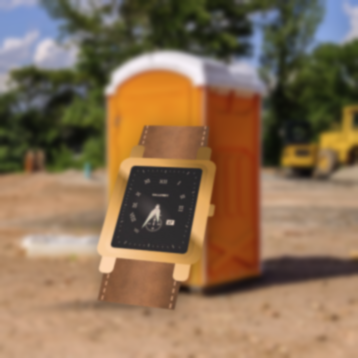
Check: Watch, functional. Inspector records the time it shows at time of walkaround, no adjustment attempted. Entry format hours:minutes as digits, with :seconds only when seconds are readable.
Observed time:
5:34
